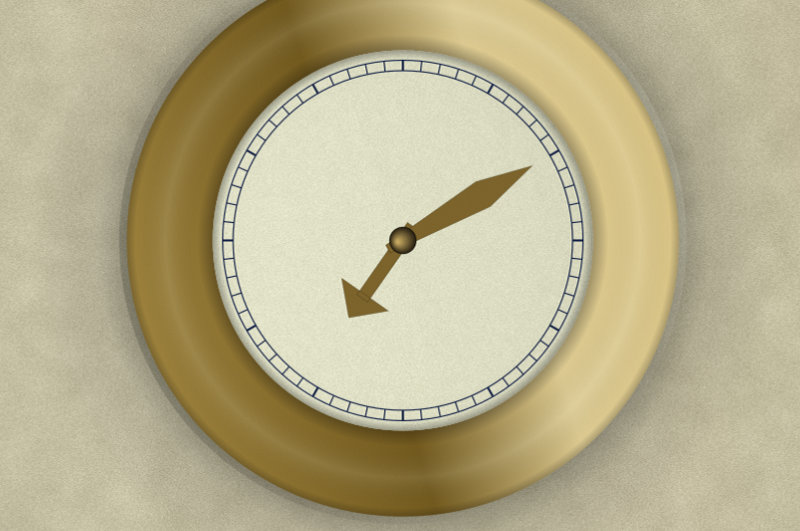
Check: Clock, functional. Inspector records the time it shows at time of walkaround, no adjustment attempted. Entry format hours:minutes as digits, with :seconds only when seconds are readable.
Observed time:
7:10
